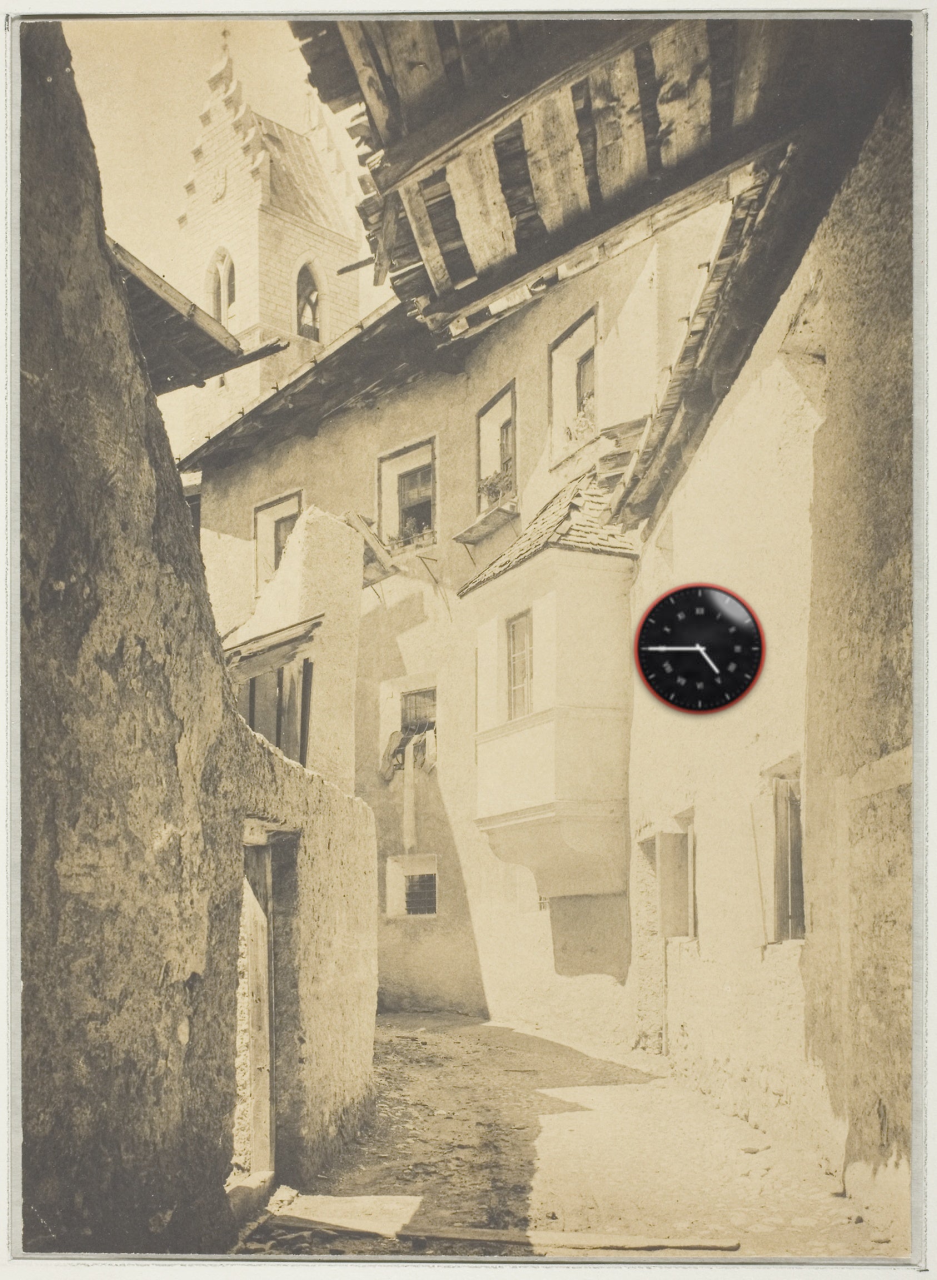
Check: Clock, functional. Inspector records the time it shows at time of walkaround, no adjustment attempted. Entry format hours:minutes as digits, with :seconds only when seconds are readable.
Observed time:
4:45
